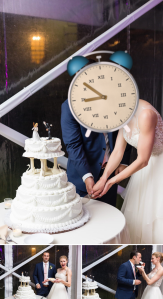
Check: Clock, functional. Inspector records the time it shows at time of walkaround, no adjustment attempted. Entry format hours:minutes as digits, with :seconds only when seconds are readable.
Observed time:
8:52
